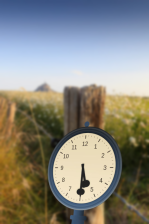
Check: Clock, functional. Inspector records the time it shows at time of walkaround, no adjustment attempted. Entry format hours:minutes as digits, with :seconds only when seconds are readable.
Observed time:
5:30
